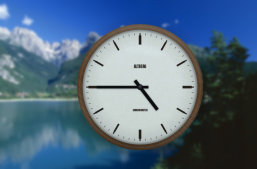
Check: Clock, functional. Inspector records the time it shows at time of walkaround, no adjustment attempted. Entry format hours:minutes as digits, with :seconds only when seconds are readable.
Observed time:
4:45
